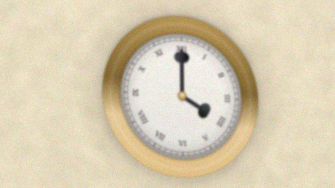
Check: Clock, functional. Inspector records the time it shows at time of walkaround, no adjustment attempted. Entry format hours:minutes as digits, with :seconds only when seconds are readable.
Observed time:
4:00
